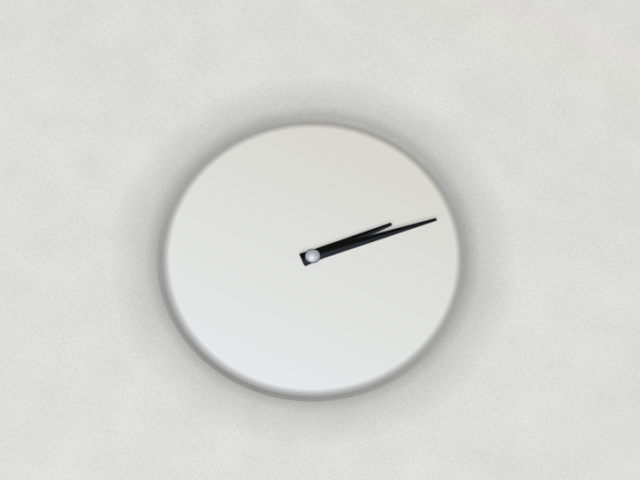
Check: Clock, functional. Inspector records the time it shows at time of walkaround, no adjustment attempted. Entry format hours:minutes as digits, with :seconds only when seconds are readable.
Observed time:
2:12
